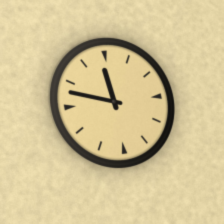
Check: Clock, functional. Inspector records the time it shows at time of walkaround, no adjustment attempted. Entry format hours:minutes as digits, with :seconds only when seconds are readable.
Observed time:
11:48
